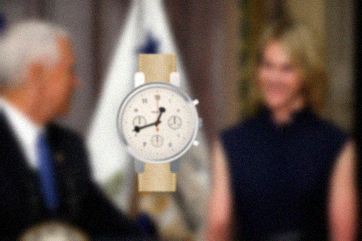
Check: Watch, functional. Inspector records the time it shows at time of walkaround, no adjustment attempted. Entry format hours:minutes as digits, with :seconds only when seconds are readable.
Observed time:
12:42
